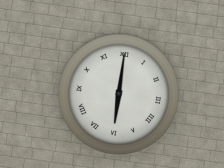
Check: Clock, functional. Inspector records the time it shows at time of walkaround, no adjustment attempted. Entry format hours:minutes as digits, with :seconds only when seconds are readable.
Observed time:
6:00
